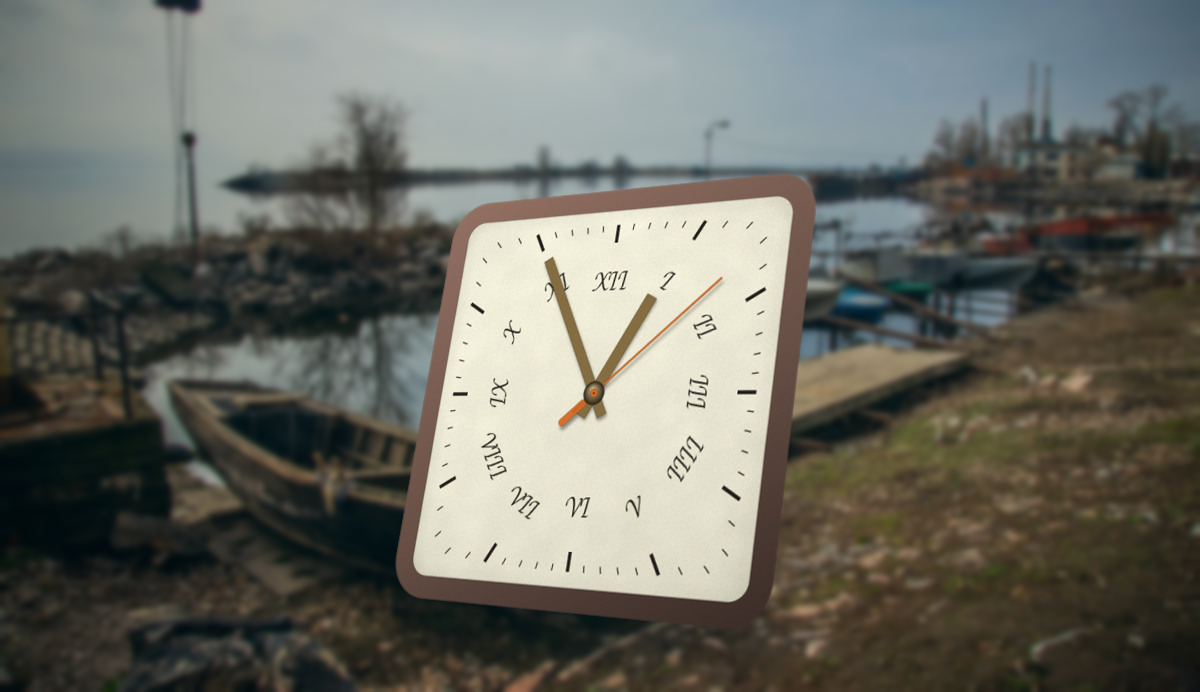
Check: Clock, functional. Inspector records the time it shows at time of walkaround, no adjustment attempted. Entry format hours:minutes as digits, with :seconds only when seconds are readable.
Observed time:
12:55:08
